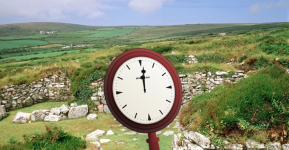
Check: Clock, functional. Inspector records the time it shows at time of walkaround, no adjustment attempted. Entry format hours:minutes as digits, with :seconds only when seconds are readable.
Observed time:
12:01
